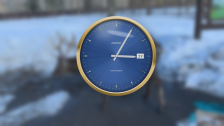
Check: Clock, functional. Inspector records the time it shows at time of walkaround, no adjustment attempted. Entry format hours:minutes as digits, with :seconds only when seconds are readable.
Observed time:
3:05
